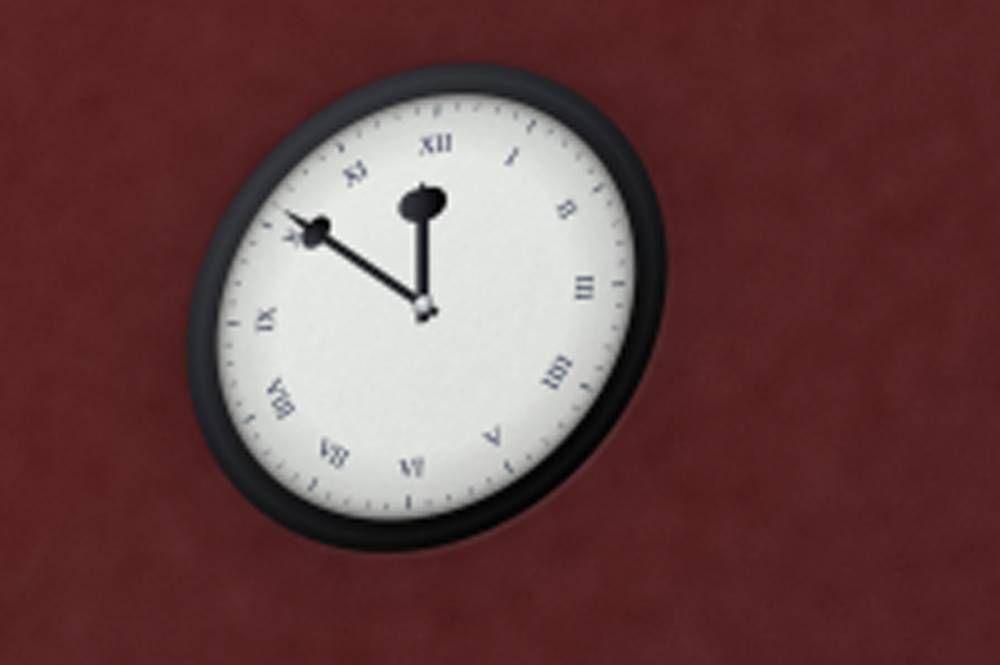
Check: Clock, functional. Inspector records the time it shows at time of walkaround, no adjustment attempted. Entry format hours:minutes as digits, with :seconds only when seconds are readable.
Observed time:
11:51
